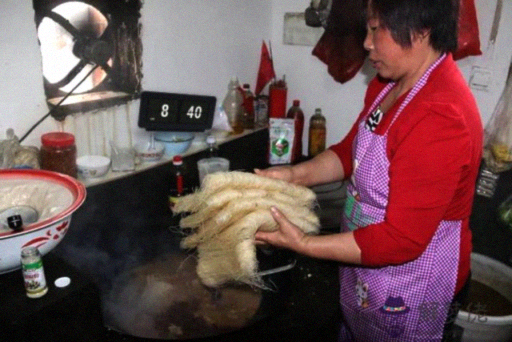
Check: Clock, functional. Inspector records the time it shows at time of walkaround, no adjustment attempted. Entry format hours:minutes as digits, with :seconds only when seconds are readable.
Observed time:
8:40
